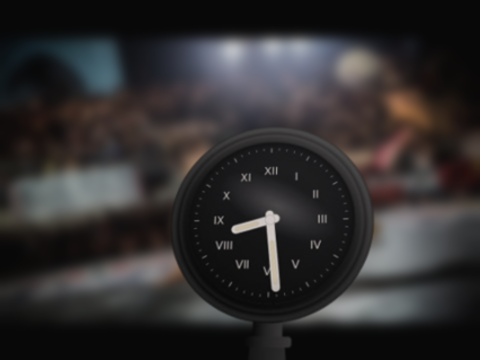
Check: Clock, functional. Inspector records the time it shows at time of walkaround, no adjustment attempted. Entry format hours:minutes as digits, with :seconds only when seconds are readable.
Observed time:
8:29
